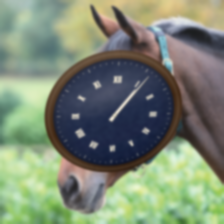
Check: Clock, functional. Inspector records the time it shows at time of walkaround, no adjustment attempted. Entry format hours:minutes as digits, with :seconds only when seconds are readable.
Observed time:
1:06
